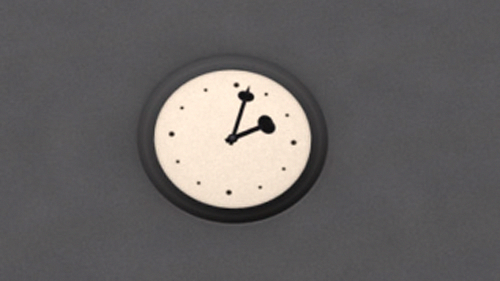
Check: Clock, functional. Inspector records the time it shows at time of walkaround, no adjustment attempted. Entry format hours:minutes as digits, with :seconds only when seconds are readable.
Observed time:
2:02
